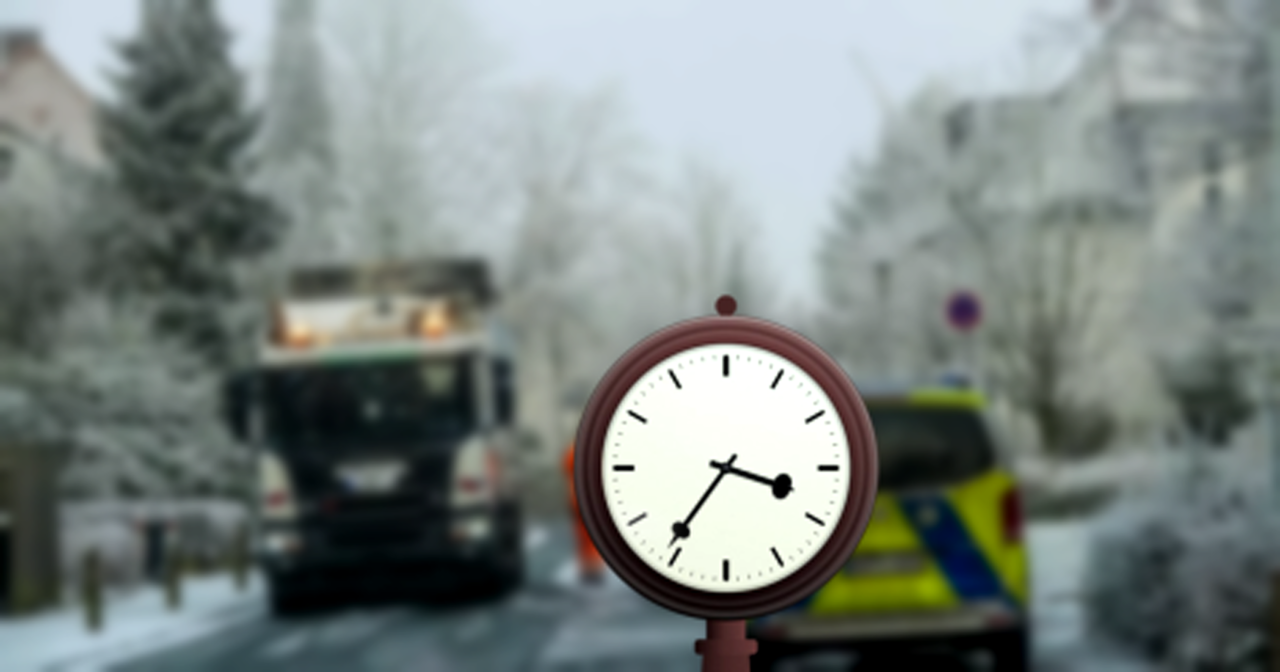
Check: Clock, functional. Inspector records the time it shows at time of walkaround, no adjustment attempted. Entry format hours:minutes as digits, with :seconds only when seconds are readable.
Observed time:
3:36
